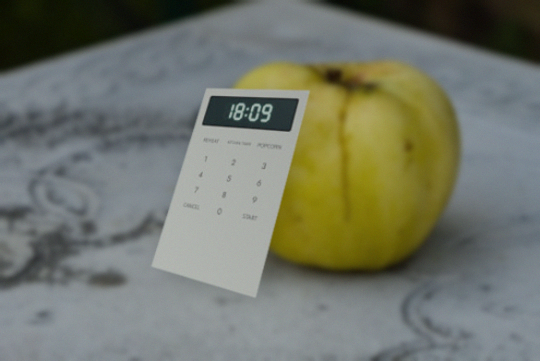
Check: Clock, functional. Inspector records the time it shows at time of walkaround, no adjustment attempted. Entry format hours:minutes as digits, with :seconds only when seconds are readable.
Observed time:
18:09
